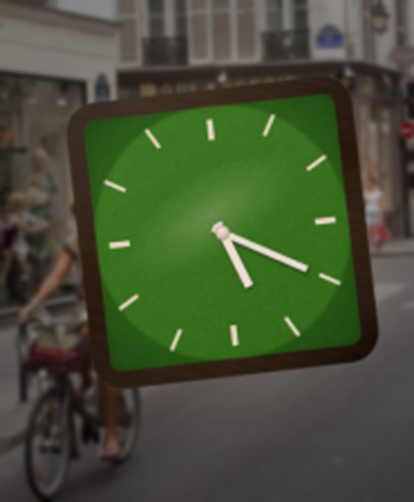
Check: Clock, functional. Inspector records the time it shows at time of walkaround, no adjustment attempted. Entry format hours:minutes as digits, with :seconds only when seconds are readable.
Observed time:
5:20
